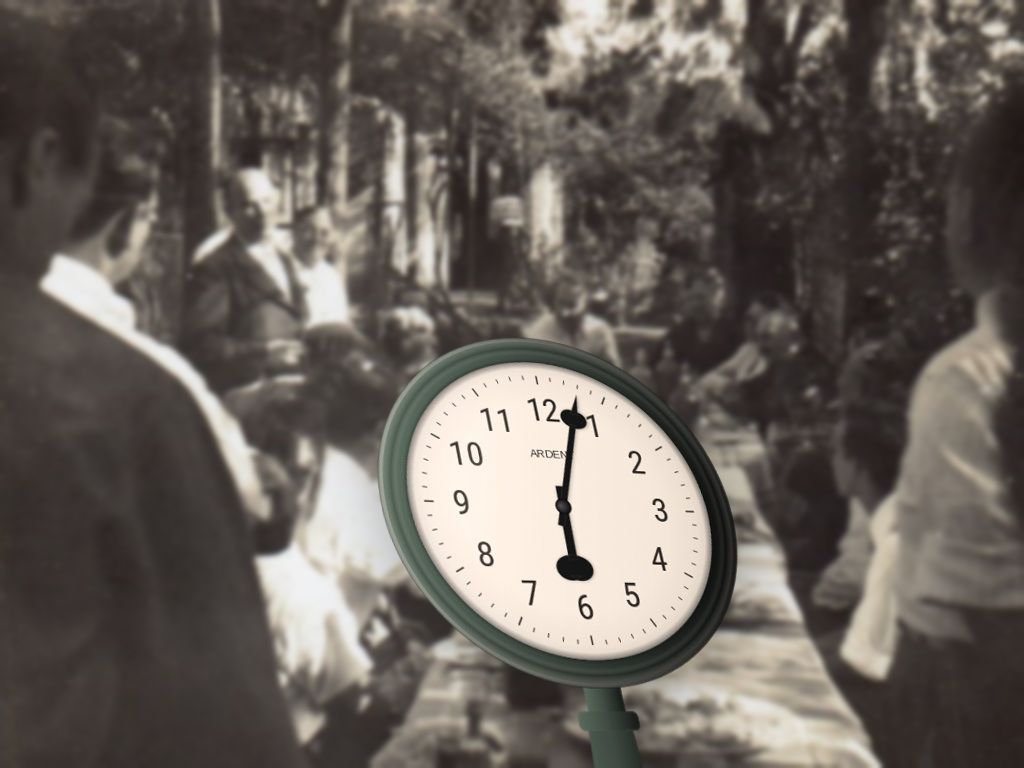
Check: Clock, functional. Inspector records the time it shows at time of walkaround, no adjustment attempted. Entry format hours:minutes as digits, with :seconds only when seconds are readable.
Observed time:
6:03
